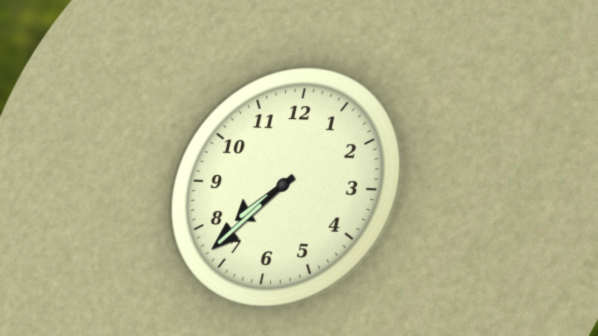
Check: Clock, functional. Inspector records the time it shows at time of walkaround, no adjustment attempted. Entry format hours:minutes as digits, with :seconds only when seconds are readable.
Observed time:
7:37
